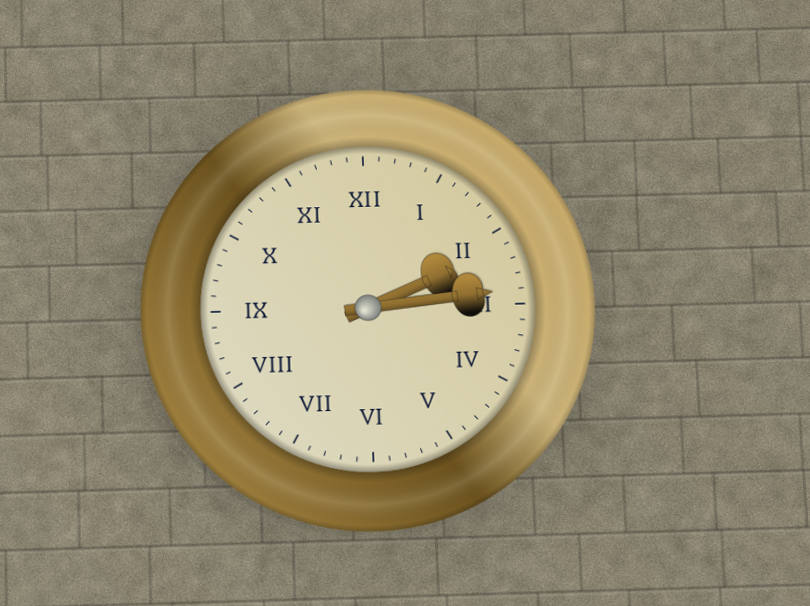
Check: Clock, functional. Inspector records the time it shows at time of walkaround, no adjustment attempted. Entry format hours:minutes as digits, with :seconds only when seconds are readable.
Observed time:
2:14
